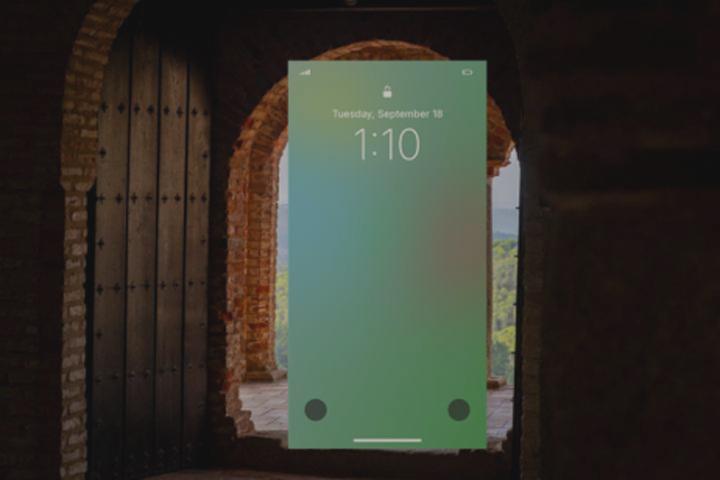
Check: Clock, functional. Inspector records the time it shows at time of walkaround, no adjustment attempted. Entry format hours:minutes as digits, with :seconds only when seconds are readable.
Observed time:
1:10
